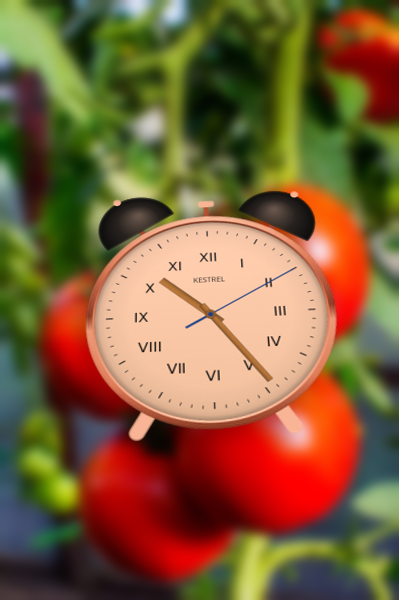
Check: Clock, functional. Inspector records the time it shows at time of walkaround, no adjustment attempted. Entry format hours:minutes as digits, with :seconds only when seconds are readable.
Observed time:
10:24:10
